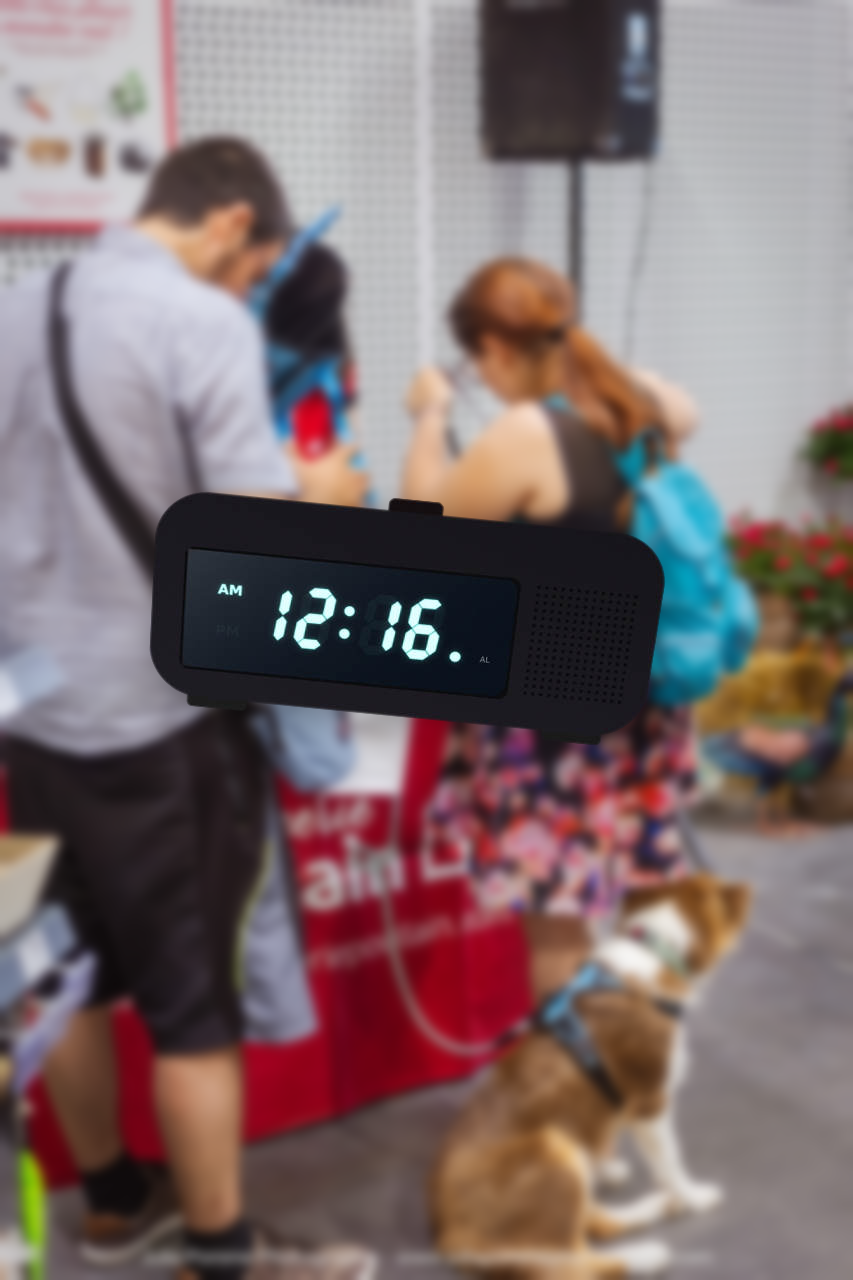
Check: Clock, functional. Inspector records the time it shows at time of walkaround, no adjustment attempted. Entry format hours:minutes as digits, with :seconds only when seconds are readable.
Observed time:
12:16
